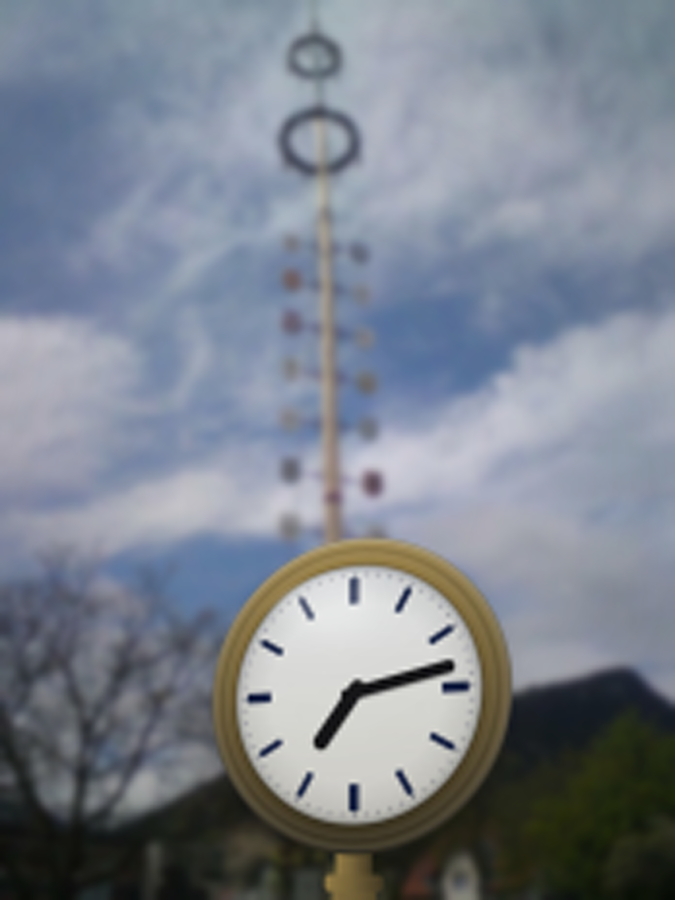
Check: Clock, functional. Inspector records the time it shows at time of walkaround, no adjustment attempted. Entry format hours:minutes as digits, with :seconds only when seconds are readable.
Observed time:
7:13
